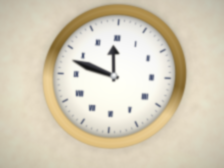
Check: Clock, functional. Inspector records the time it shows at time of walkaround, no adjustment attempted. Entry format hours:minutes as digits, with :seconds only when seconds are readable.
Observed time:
11:48
